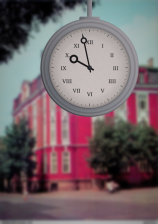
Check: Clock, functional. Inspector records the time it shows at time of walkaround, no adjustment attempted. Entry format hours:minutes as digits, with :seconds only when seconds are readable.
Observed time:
9:58
